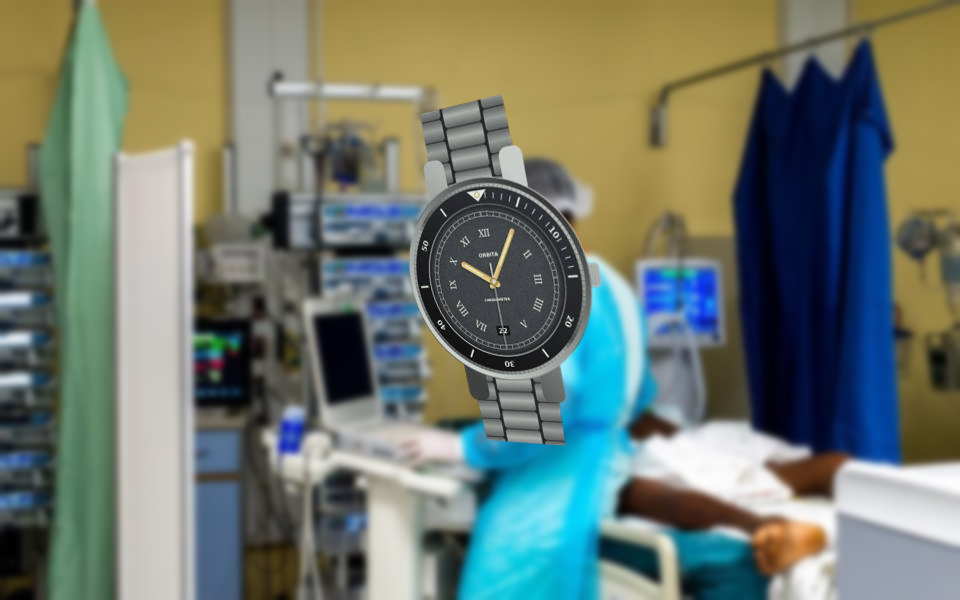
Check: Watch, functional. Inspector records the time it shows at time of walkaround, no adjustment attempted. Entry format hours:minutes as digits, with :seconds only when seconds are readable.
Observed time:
10:05:30
